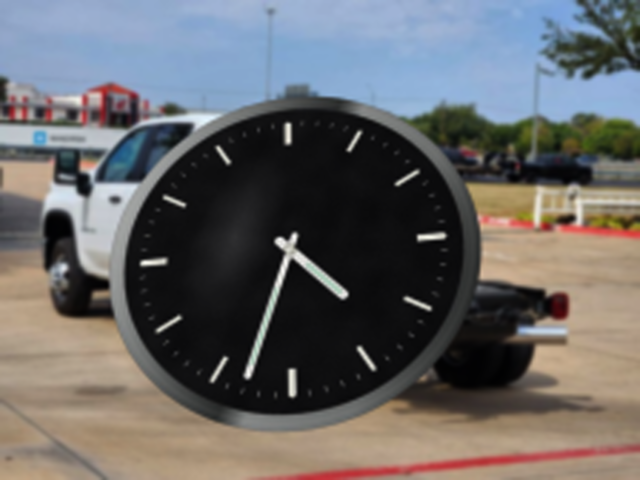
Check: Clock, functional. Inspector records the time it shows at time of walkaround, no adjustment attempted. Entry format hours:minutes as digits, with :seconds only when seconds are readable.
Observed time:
4:33
